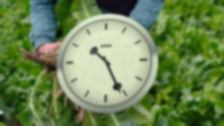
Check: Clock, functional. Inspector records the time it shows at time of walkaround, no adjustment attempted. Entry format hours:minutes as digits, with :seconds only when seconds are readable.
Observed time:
10:26
